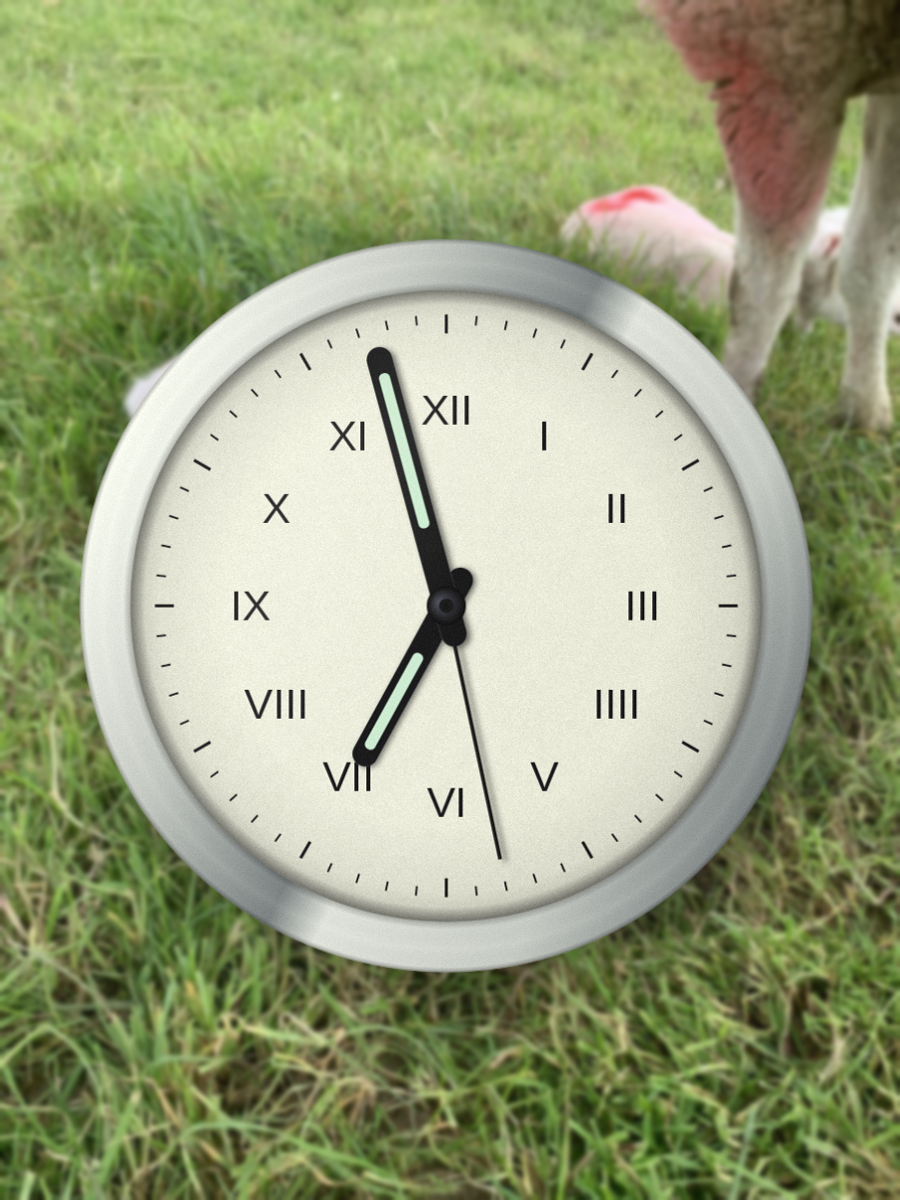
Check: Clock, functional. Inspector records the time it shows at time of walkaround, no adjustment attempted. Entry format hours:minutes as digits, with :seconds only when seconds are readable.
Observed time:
6:57:28
